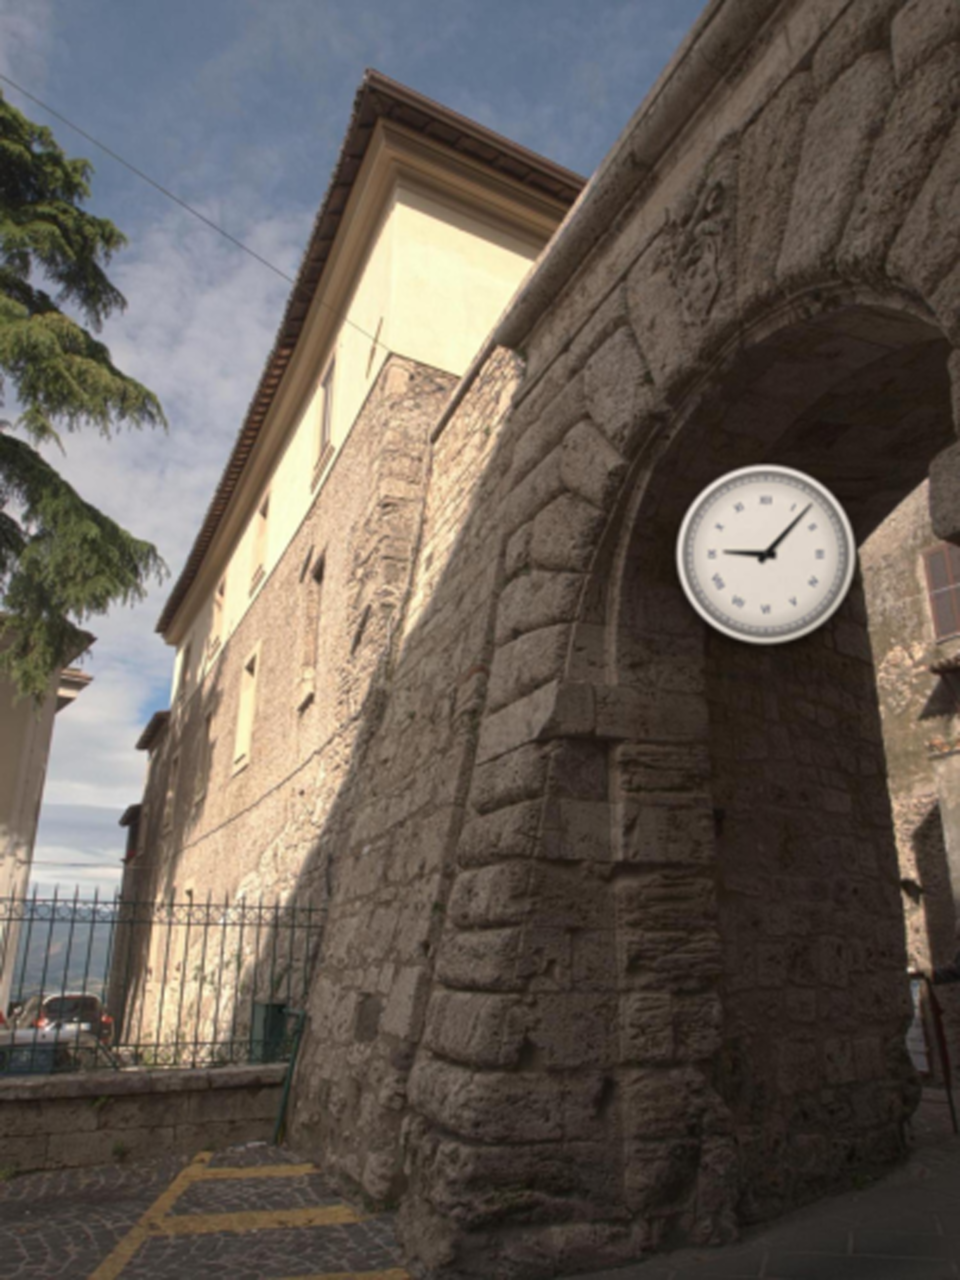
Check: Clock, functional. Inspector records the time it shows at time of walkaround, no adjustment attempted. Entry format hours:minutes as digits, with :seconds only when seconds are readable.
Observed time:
9:07
